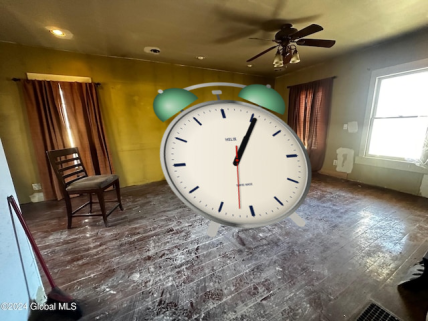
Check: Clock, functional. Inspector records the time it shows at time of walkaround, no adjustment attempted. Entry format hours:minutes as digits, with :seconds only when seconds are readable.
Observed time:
1:05:32
